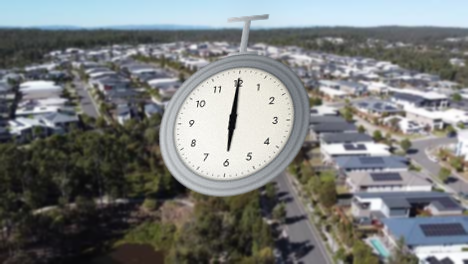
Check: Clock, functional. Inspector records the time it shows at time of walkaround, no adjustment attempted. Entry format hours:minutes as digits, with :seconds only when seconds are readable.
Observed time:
6:00
